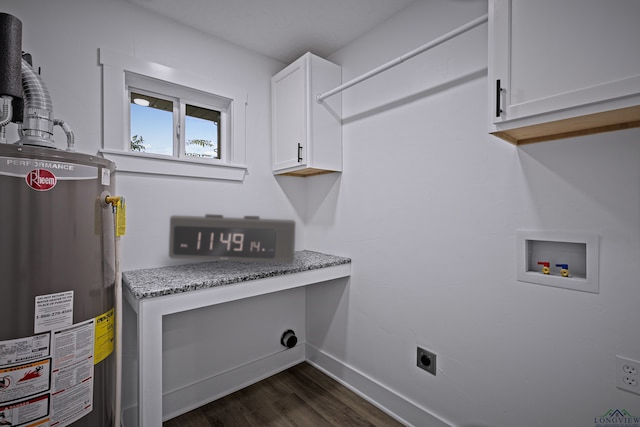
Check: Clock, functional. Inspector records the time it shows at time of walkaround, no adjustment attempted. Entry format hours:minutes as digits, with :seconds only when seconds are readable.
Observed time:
11:49:14
